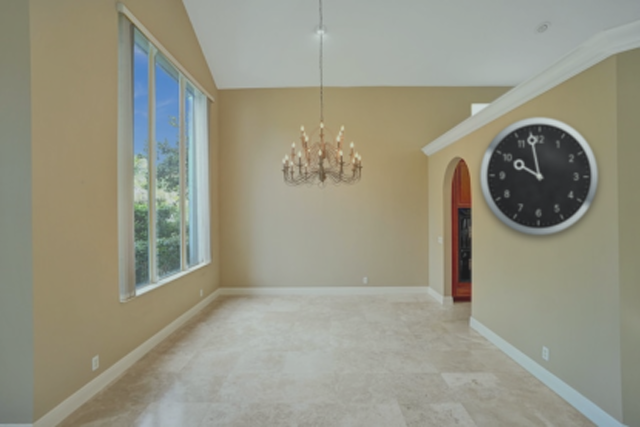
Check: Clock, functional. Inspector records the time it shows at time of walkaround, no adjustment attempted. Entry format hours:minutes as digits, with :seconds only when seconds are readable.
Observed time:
9:58
